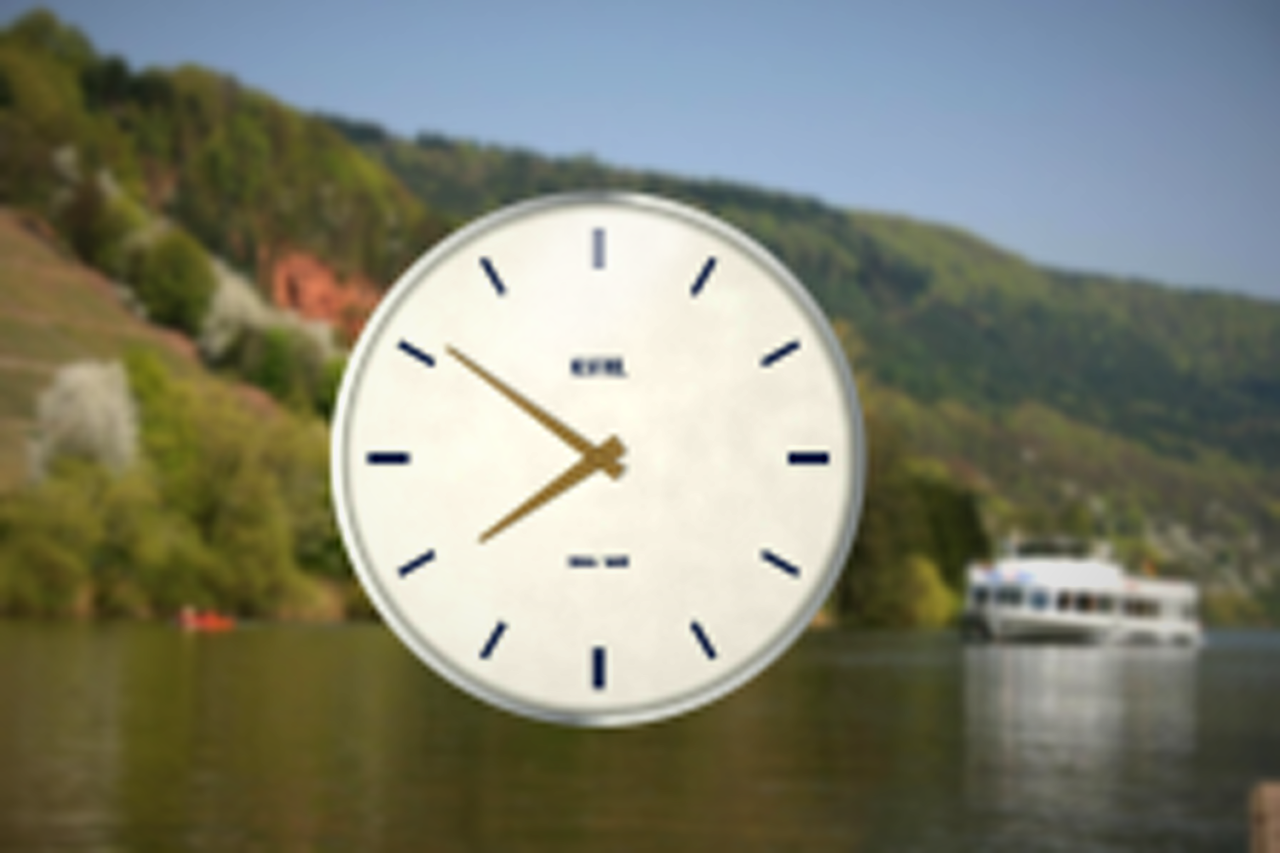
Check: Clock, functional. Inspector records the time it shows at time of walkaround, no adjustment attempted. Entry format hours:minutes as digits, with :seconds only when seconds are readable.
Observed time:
7:51
